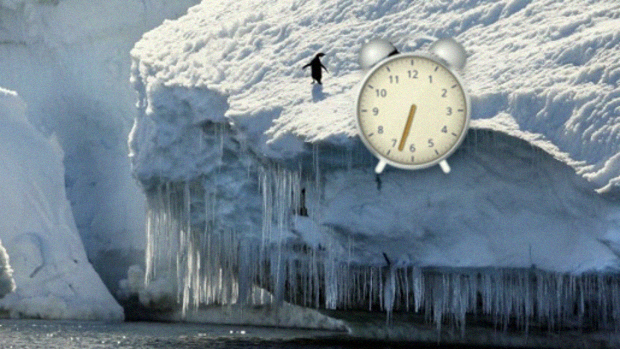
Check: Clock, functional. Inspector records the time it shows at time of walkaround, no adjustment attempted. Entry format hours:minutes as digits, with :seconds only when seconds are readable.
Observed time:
6:33
